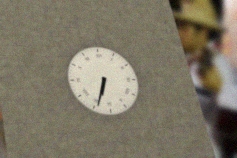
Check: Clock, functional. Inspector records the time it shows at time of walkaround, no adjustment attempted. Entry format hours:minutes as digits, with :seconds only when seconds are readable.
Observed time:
6:34
